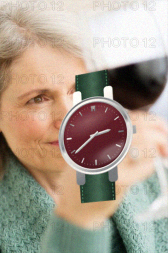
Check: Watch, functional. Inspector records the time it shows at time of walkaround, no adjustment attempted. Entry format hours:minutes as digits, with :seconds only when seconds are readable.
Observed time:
2:39
